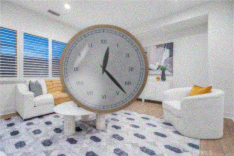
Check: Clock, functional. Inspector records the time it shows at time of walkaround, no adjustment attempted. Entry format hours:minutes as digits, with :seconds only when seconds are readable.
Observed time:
12:23
